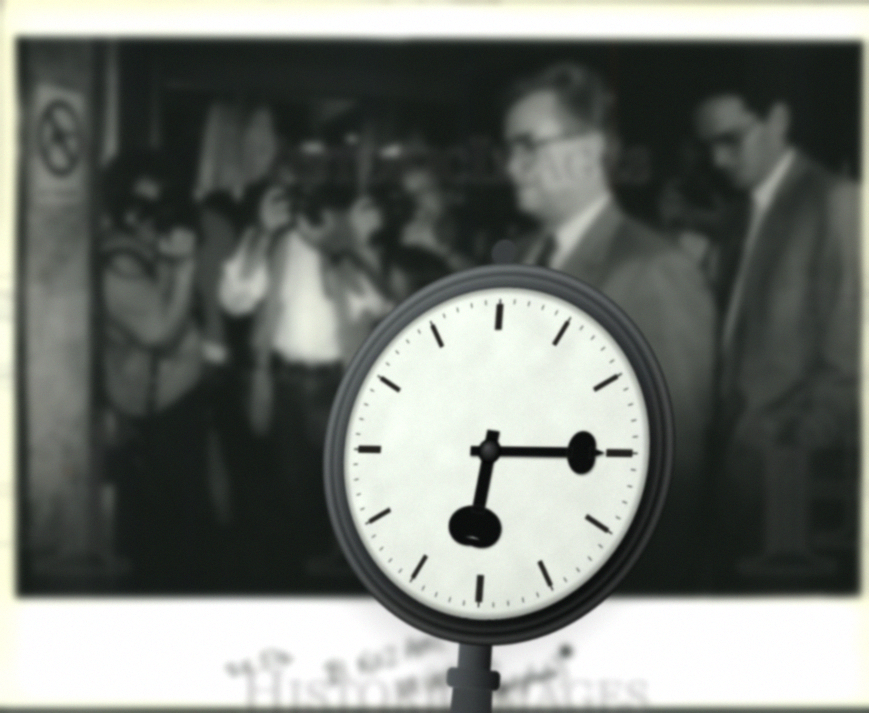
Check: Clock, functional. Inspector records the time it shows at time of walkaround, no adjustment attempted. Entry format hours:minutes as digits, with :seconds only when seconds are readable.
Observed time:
6:15
